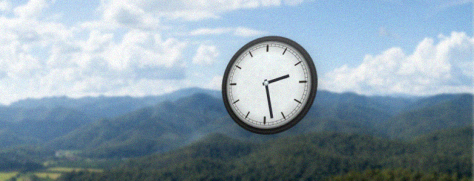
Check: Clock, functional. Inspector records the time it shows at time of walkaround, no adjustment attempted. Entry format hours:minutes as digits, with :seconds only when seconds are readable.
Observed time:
2:28
